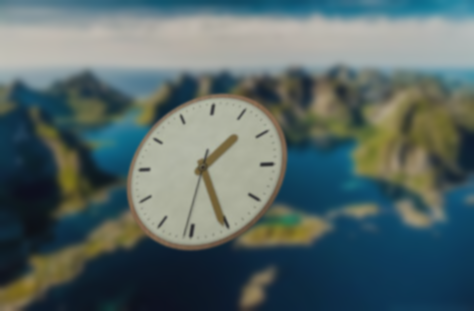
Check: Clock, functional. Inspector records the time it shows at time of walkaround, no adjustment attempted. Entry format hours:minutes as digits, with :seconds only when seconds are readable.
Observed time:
1:25:31
